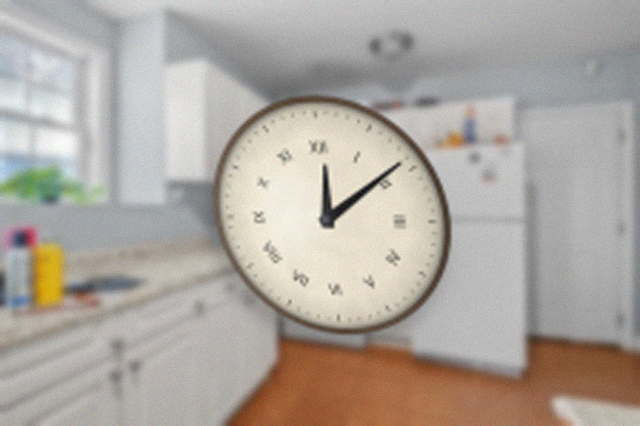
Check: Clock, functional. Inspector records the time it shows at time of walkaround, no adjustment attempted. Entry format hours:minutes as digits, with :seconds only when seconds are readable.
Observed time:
12:09
